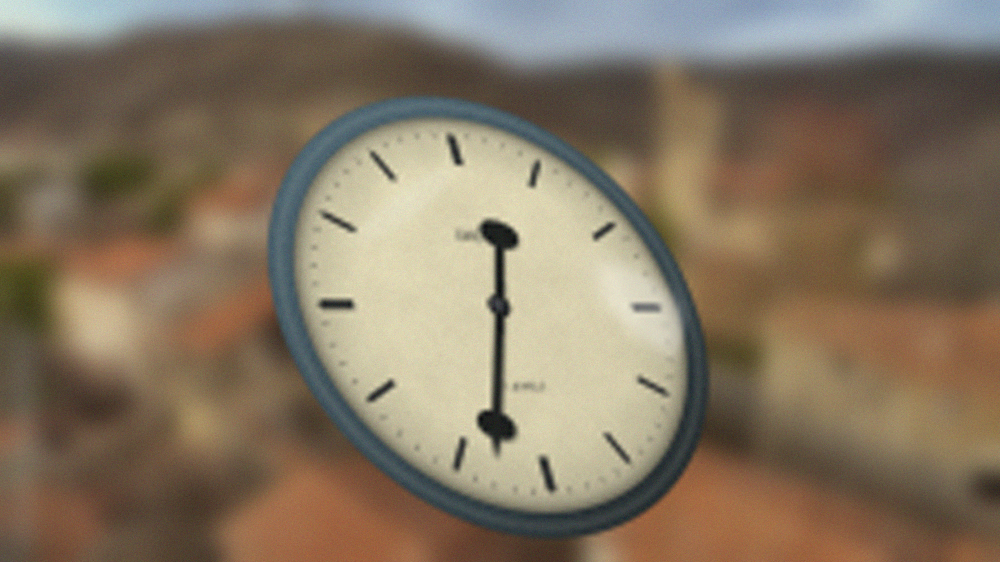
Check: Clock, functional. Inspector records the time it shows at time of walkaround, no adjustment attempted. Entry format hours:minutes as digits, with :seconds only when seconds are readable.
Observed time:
12:33
